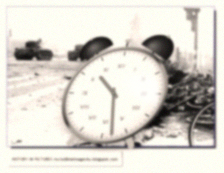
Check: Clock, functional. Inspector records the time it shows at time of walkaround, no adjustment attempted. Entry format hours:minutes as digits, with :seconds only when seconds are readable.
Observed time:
10:28
